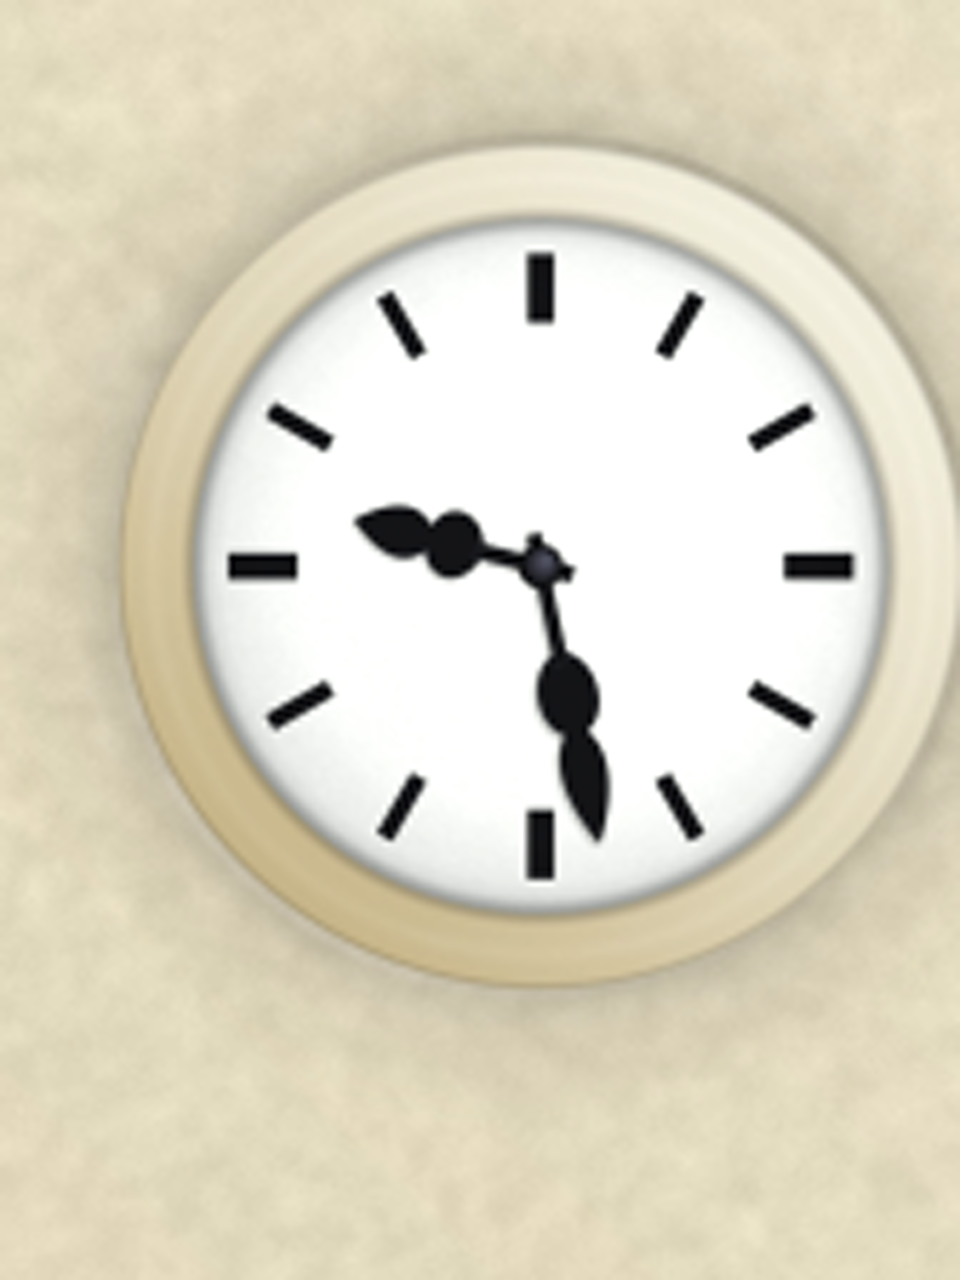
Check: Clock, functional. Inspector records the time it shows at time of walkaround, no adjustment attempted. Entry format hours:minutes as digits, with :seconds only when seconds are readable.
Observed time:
9:28
